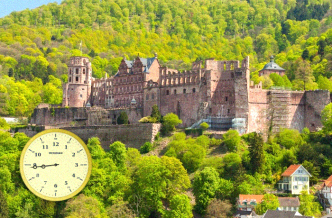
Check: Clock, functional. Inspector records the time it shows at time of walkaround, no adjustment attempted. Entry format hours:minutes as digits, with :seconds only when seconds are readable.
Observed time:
8:44
